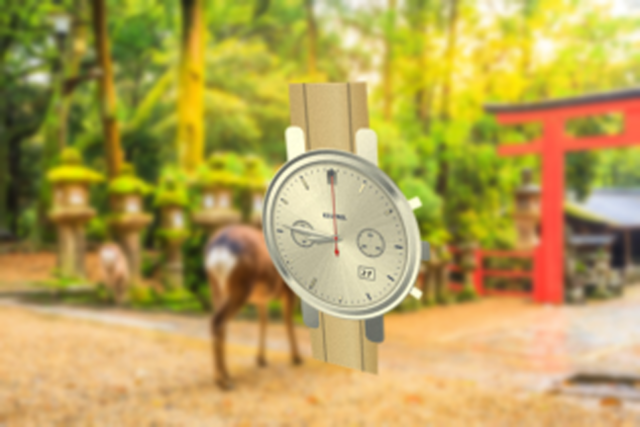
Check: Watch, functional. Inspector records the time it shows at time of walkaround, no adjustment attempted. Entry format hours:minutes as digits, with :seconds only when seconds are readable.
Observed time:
8:46
